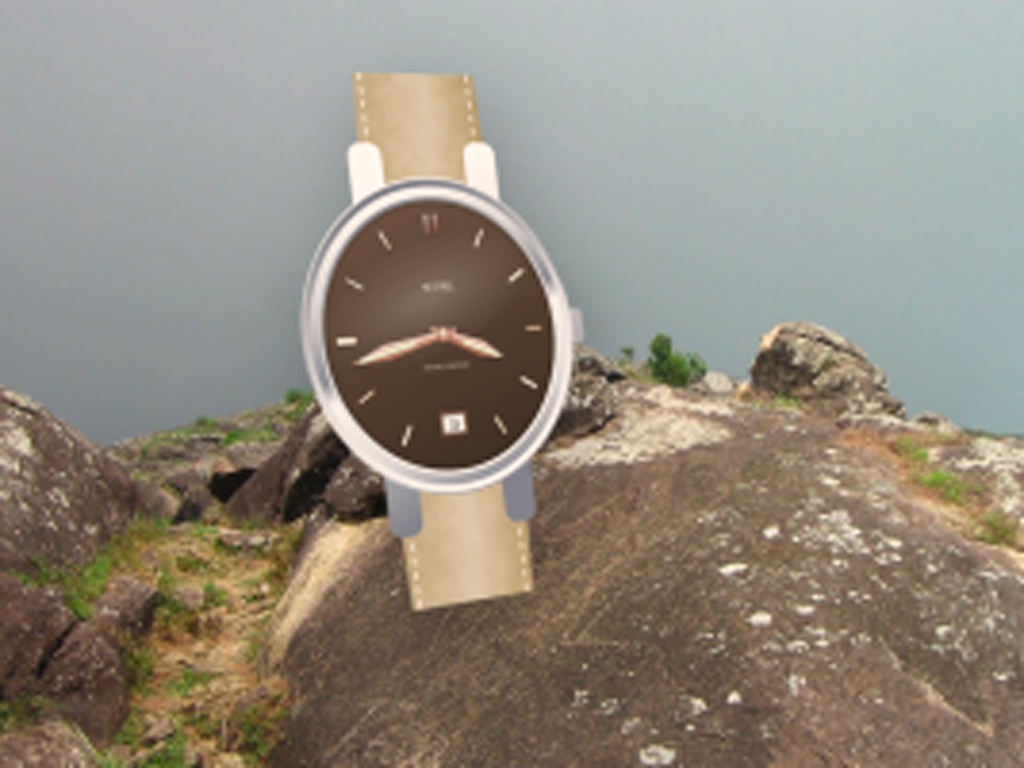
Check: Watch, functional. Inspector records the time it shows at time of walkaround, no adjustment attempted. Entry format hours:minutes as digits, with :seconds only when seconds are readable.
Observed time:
3:43
